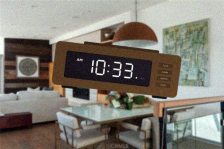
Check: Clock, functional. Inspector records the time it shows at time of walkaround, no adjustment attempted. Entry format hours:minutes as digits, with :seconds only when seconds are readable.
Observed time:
10:33
